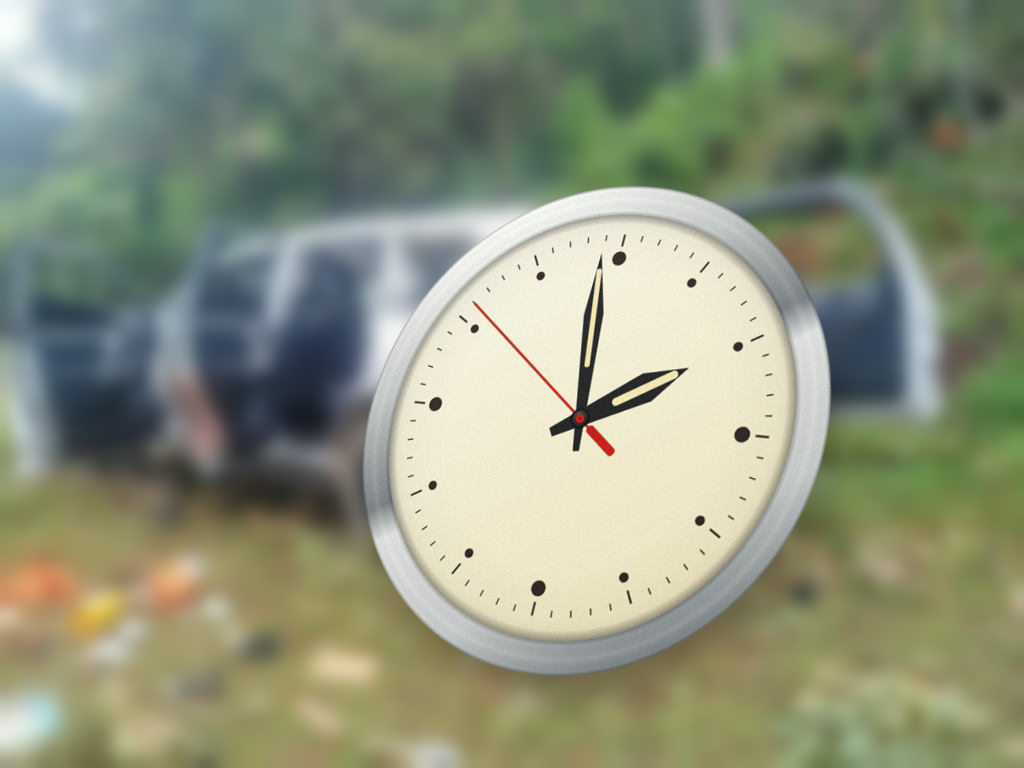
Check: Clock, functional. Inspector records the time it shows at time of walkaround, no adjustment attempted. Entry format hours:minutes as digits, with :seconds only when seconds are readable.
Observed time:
1:58:51
